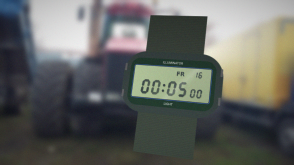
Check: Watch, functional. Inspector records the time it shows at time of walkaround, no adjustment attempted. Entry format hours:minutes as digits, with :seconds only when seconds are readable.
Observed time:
0:05:00
